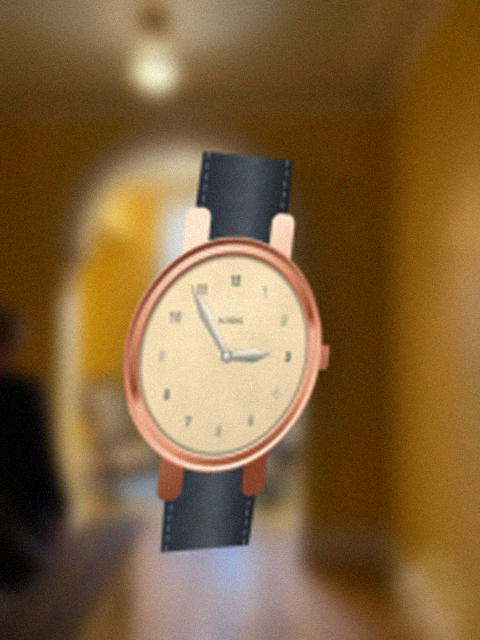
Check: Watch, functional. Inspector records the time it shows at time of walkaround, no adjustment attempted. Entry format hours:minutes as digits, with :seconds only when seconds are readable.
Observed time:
2:54
